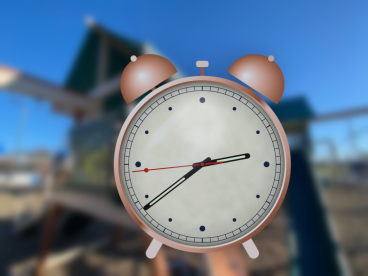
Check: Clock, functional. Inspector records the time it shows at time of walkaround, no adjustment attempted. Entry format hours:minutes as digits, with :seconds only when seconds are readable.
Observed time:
2:38:44
